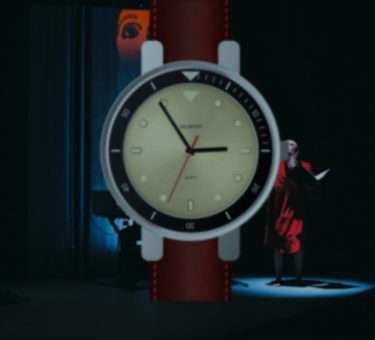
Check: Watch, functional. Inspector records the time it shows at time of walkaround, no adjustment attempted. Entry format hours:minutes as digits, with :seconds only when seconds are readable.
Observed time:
2:54:34
